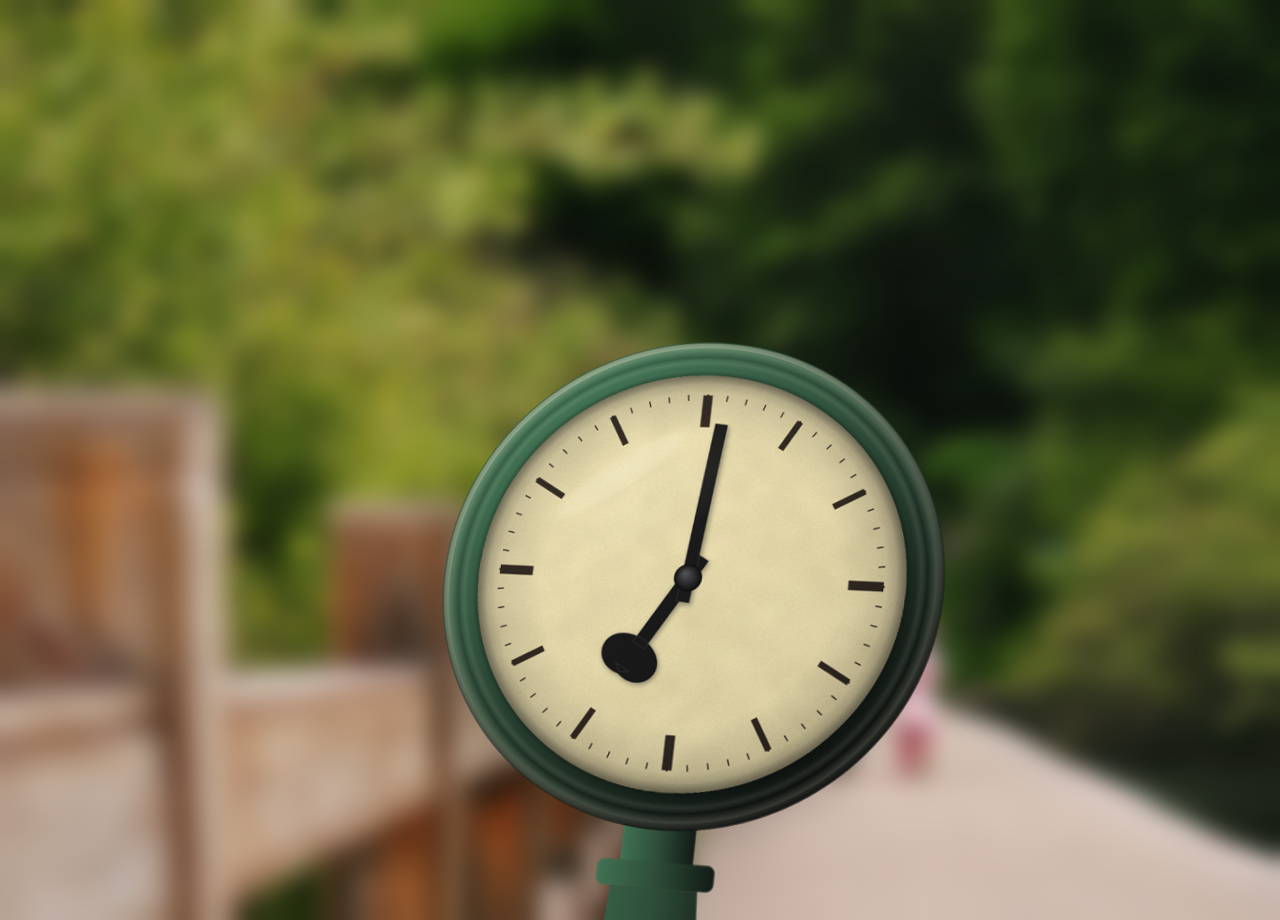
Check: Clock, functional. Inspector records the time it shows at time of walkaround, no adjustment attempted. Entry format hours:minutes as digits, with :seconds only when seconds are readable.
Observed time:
7:01
